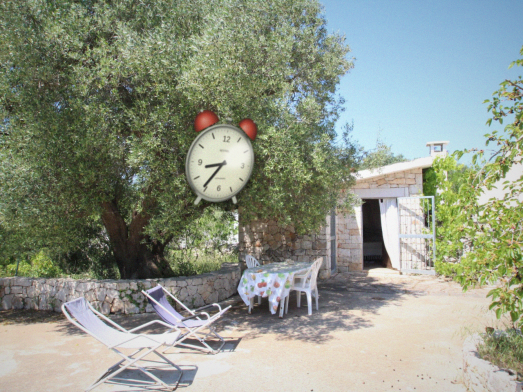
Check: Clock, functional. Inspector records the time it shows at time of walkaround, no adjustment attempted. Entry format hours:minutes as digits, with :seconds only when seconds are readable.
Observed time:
8:36
